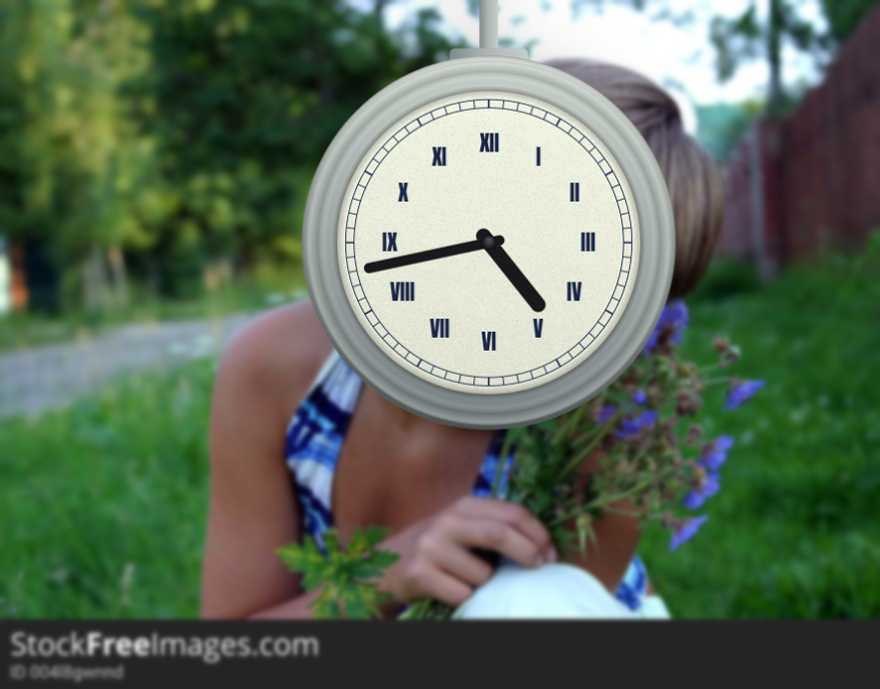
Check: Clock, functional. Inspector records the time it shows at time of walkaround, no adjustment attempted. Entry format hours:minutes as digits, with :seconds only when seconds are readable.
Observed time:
4:43
